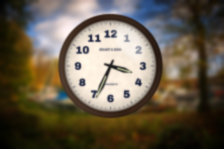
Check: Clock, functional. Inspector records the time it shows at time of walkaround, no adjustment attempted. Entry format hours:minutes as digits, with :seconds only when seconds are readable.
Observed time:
3:34
